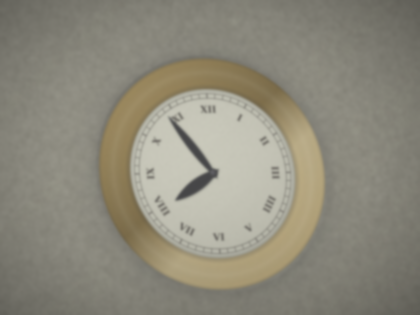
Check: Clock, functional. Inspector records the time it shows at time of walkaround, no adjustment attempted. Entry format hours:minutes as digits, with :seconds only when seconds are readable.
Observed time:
7:54
